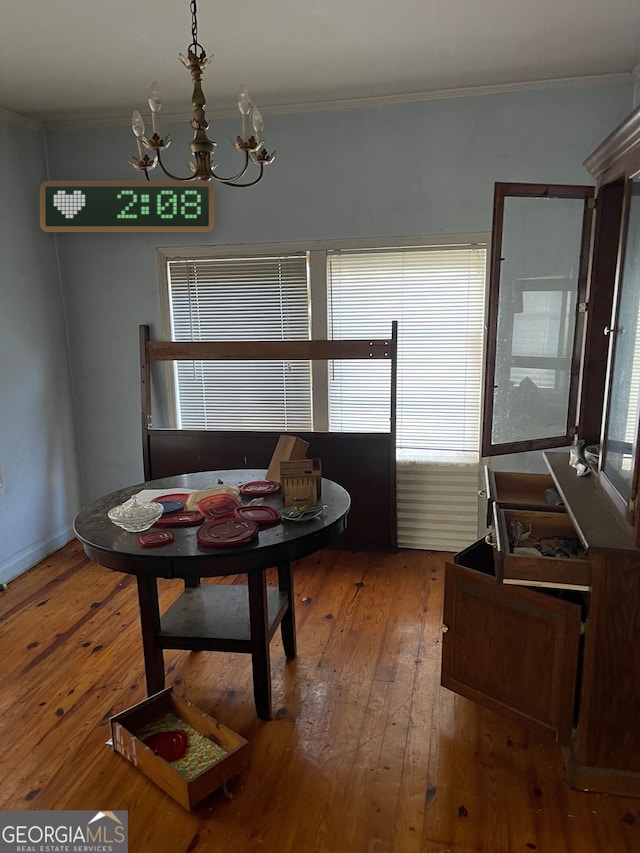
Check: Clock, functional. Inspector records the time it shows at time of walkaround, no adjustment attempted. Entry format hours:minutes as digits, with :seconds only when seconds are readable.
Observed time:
2:08
